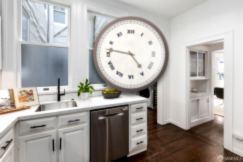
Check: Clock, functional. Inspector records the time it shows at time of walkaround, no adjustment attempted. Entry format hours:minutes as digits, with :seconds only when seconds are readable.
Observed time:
4:47
